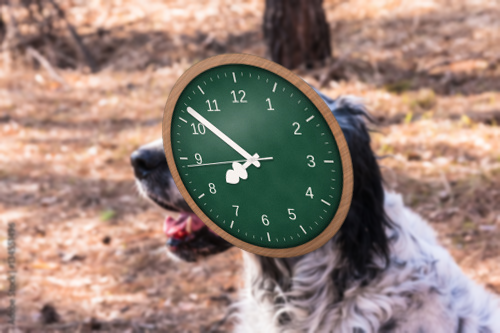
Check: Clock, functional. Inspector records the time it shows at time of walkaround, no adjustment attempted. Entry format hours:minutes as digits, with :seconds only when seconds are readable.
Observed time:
7:51:44
